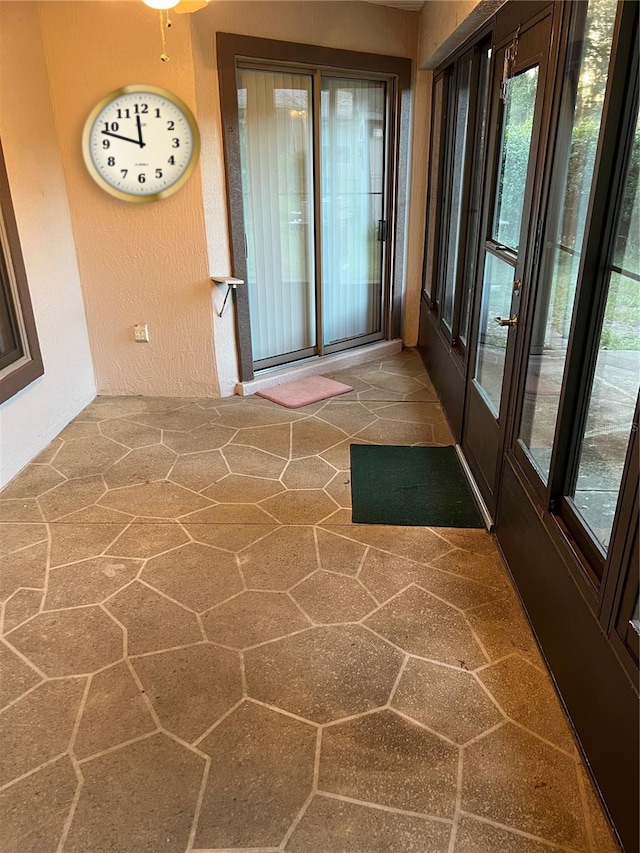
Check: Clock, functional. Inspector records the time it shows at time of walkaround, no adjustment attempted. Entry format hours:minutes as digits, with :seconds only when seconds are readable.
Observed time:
11:48
